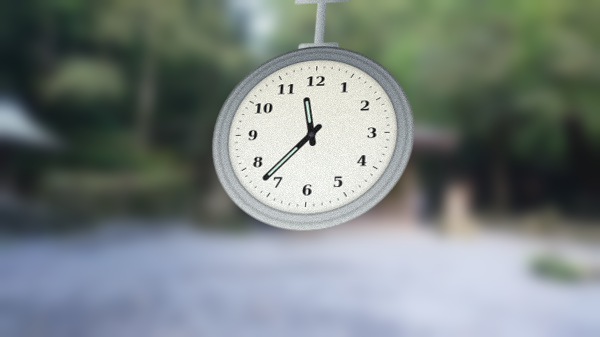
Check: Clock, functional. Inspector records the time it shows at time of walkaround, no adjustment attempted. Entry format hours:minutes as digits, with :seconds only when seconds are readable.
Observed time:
11:37
